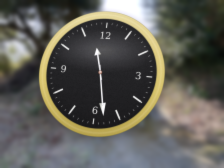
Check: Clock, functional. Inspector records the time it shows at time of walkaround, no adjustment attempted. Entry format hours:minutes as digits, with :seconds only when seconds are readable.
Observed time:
11:28
